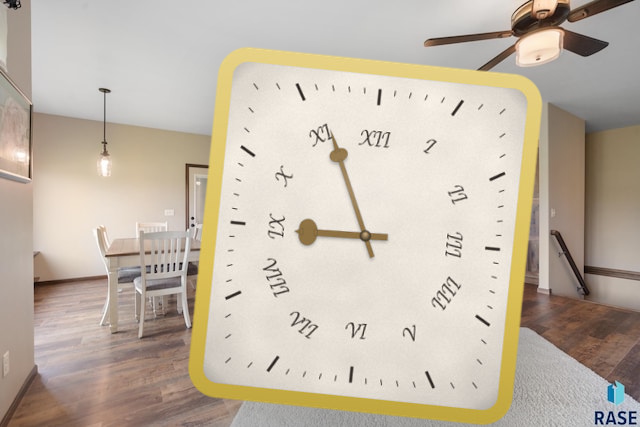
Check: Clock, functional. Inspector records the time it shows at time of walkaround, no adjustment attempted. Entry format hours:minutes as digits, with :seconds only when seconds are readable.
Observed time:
8:56
